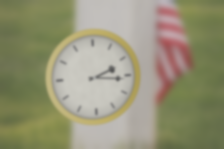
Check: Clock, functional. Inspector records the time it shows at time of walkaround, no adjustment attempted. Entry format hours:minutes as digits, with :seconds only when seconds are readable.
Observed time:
2:16
